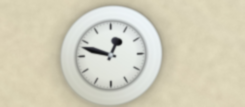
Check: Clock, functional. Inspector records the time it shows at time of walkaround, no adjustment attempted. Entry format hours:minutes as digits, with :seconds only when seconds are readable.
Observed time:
12:48
